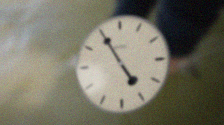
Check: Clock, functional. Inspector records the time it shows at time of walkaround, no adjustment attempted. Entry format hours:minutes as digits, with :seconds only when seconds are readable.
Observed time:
4:55
